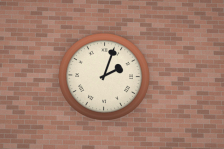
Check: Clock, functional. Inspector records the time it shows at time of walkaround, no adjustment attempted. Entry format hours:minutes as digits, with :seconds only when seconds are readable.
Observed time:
2:03
